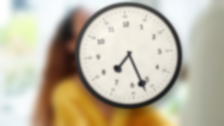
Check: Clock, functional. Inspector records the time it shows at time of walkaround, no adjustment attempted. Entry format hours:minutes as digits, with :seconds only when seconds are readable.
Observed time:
7:27
